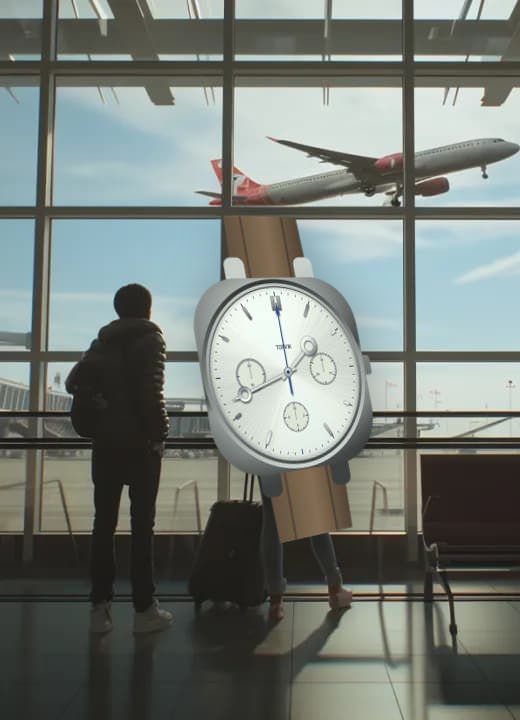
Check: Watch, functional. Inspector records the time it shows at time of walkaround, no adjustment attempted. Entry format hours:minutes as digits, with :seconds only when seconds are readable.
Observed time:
1:42
